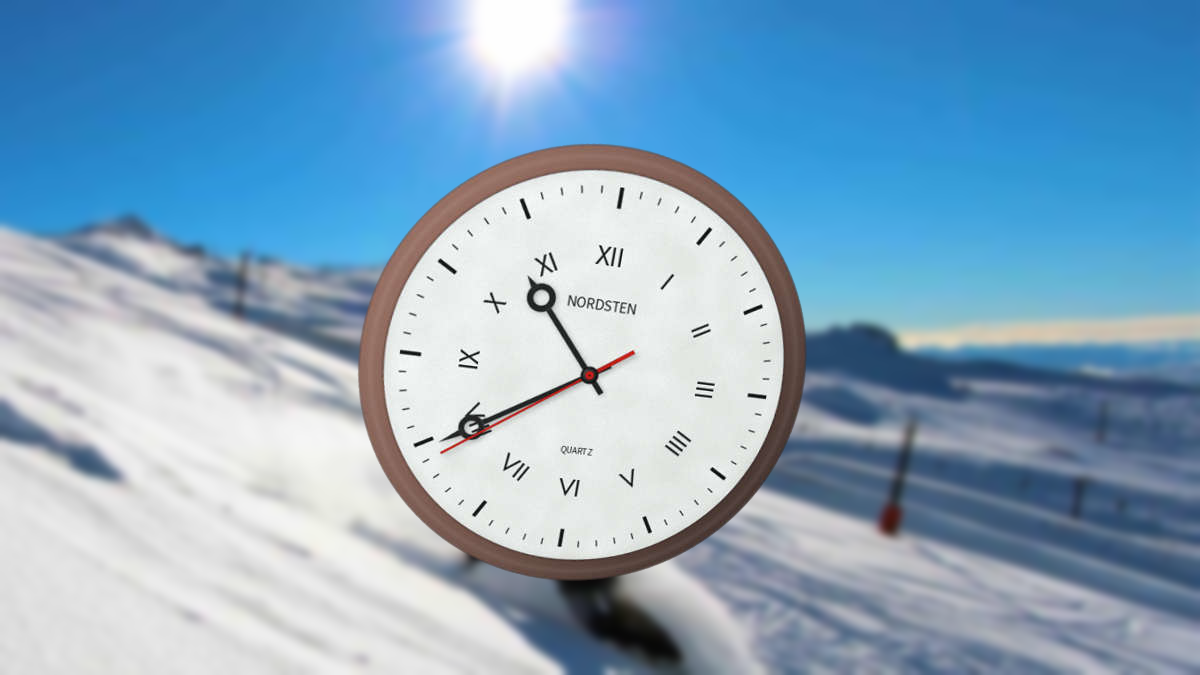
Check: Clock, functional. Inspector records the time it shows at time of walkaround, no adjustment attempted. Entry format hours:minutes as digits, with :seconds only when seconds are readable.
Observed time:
10:39:39
